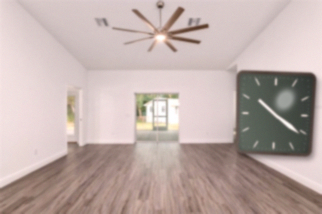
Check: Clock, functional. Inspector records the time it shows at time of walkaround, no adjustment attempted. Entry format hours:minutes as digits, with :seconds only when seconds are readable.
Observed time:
10:21
